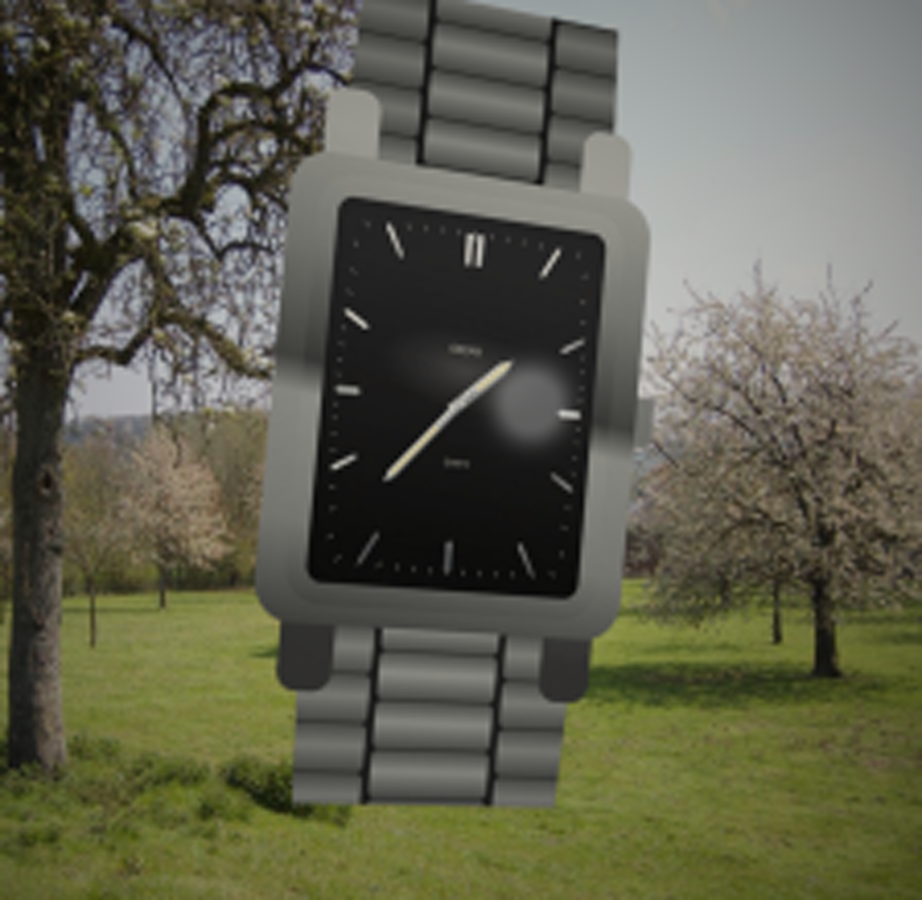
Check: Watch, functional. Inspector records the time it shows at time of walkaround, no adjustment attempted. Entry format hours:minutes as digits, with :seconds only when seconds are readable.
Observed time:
1:37
